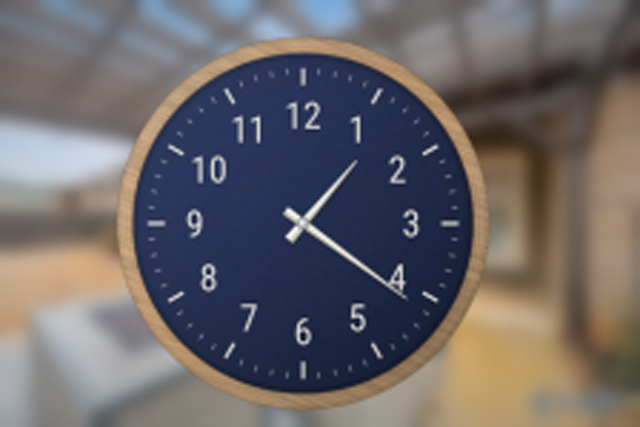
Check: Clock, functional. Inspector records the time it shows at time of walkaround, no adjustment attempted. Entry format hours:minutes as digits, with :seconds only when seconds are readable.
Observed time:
1:21
